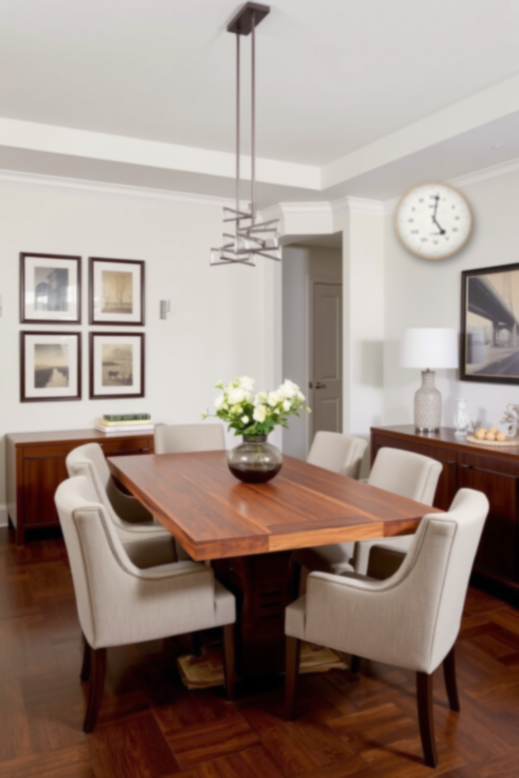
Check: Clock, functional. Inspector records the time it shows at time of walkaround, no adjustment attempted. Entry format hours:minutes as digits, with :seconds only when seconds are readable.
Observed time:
5:02
